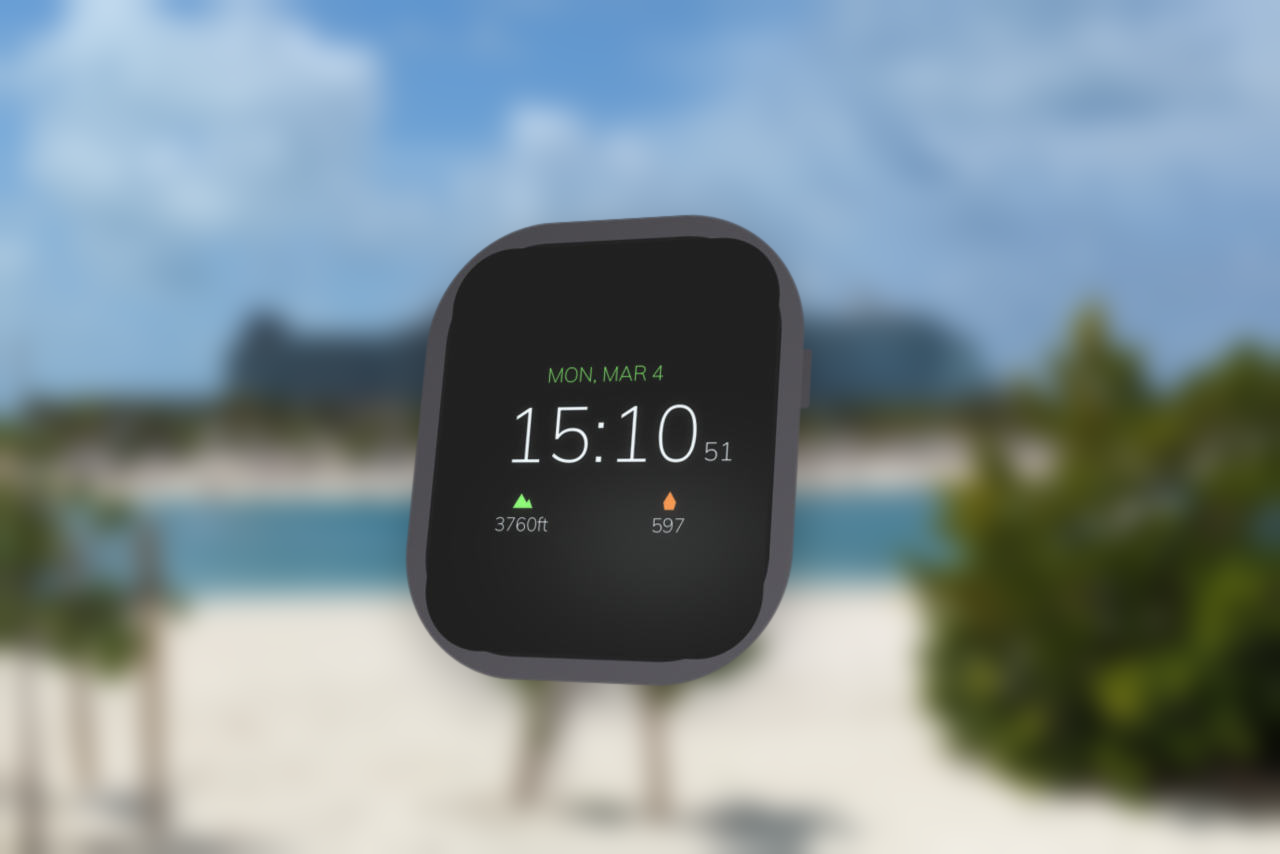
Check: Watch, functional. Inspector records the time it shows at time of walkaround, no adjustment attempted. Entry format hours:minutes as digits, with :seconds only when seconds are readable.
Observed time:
15:10:51
